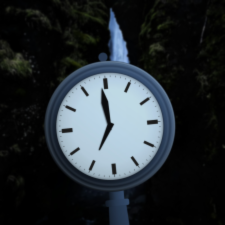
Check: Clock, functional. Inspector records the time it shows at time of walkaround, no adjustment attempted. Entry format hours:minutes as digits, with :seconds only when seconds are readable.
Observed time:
6:59
